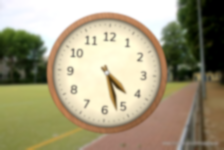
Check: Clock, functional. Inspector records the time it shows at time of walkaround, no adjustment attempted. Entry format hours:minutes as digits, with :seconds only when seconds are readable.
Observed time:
4:27
